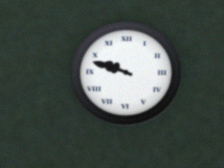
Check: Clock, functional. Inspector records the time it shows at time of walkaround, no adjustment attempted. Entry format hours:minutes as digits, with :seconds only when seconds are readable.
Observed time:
9:48
